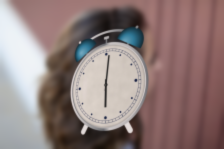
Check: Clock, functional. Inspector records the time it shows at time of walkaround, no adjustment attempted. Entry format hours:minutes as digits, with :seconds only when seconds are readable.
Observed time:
6:01
